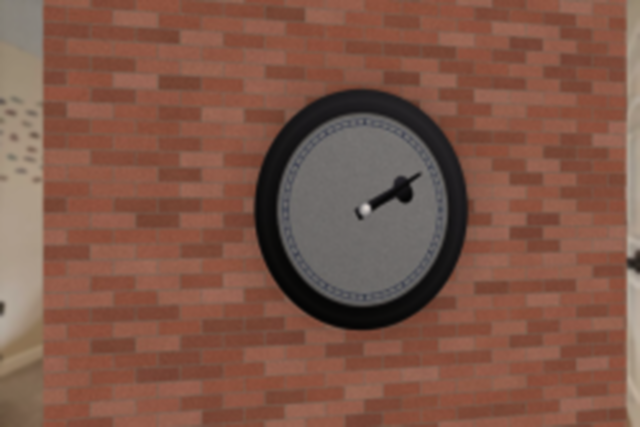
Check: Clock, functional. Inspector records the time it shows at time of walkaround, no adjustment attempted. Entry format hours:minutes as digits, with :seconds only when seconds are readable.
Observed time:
2:10
